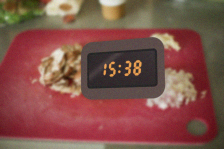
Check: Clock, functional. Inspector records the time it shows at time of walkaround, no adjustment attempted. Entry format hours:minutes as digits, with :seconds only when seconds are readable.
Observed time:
15:38
